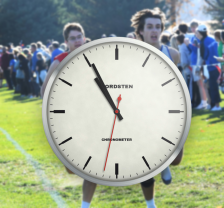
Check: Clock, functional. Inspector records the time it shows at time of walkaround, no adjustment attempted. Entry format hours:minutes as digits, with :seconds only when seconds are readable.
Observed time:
10:55:32
